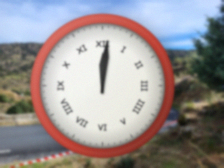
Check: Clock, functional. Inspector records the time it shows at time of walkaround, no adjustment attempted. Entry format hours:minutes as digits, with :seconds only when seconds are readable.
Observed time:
12:01
